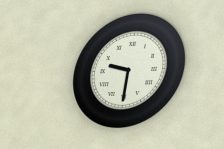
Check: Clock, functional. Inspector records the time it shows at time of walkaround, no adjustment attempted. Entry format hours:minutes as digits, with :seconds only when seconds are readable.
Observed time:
9:30
